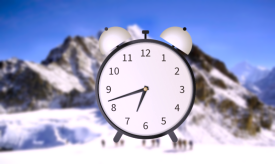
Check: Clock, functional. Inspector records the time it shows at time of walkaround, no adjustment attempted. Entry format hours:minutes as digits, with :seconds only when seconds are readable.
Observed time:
6:42
